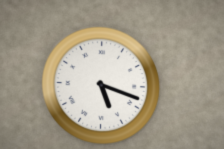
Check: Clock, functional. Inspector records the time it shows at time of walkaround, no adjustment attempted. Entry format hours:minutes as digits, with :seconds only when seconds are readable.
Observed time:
5:18
